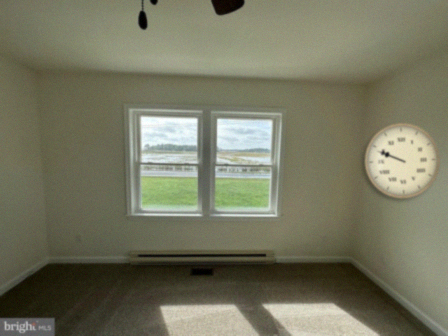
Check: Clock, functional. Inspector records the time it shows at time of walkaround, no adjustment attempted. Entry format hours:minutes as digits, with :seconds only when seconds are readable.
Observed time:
9:49
